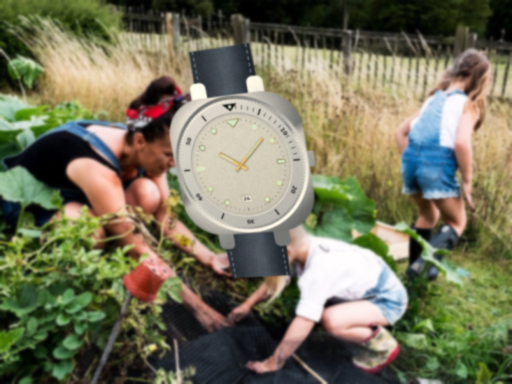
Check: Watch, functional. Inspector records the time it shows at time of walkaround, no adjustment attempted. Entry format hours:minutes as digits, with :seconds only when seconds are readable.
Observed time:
10:08
